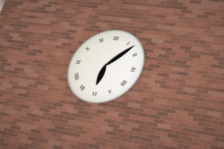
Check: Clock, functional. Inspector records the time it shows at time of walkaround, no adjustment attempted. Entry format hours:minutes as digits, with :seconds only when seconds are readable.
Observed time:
6:07
